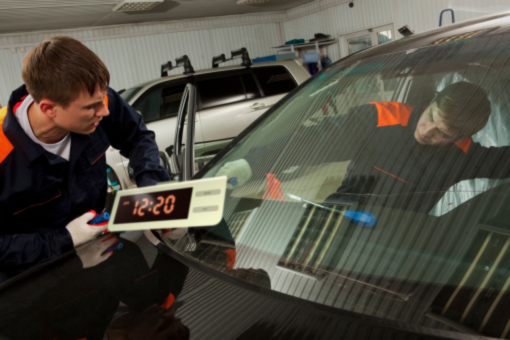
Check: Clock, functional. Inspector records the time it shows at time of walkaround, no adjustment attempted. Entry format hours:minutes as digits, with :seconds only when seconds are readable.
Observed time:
12:20
